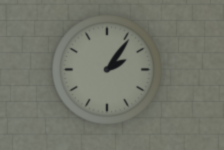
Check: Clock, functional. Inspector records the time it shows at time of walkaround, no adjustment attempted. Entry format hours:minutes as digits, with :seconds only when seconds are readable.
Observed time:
2:06
